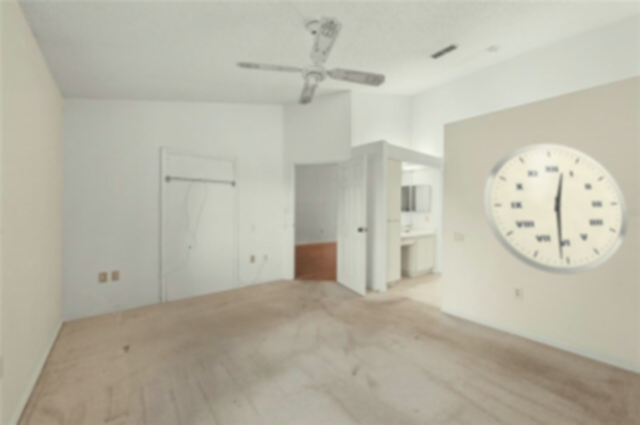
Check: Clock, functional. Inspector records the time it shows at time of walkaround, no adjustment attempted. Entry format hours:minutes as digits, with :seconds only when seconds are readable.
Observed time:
12:31
